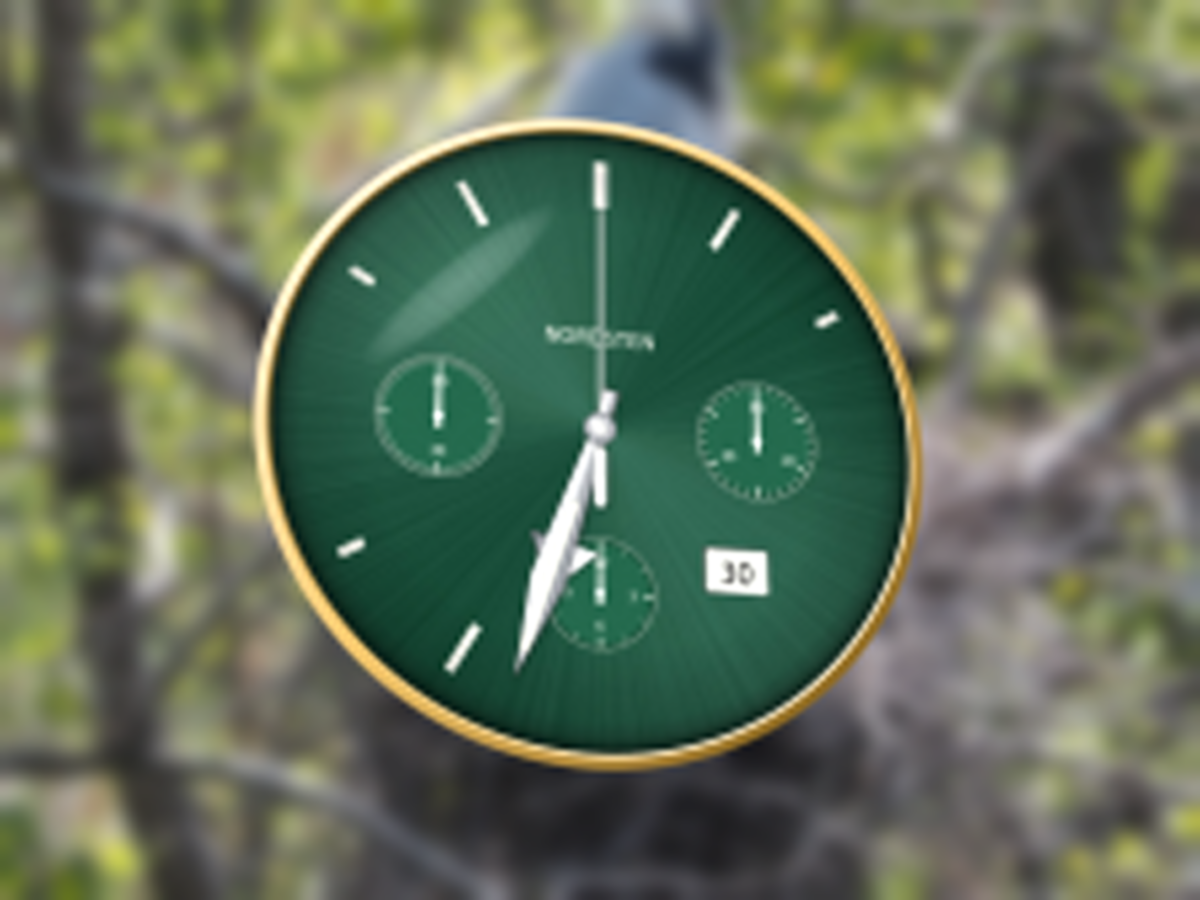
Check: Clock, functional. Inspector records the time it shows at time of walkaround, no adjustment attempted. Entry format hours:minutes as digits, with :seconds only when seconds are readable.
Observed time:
6:33
